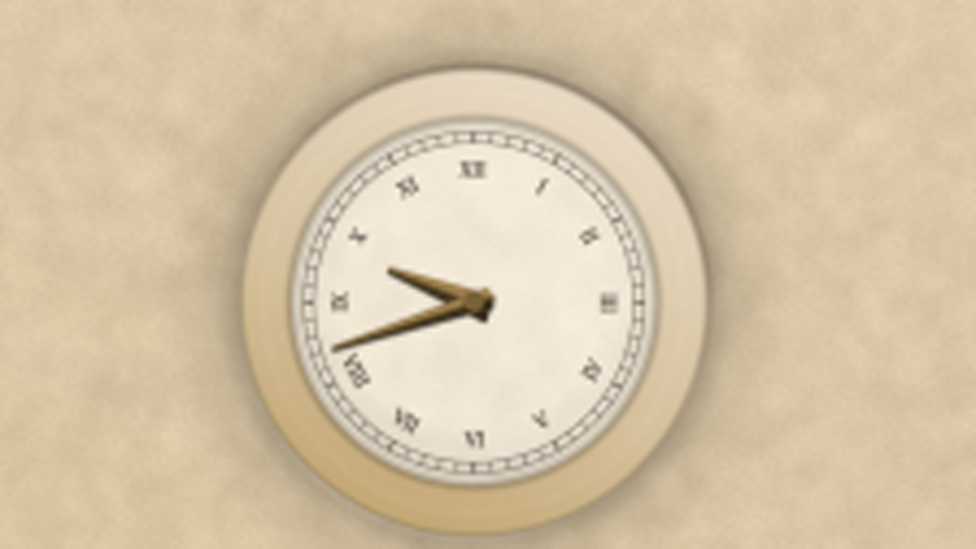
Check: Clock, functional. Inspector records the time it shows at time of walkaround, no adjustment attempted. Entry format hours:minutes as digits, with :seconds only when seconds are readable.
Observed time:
9:42
